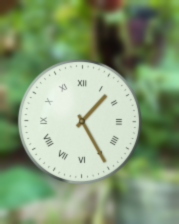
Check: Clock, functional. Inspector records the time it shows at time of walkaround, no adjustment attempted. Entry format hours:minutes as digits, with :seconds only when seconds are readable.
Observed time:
1:25
